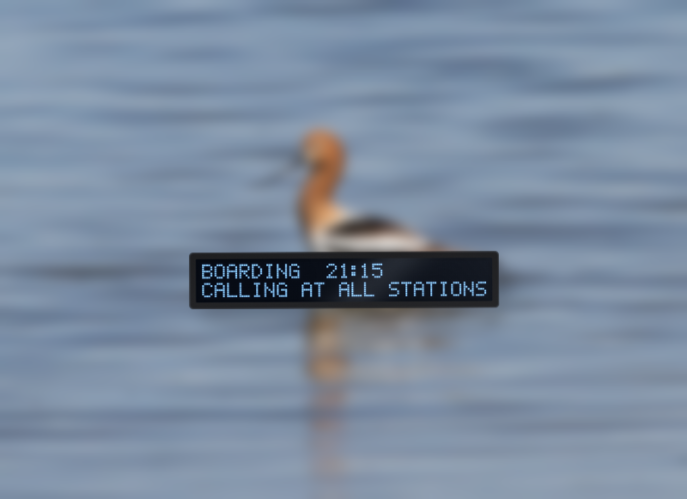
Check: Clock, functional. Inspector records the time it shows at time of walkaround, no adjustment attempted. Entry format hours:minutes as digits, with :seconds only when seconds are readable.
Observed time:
21:15
